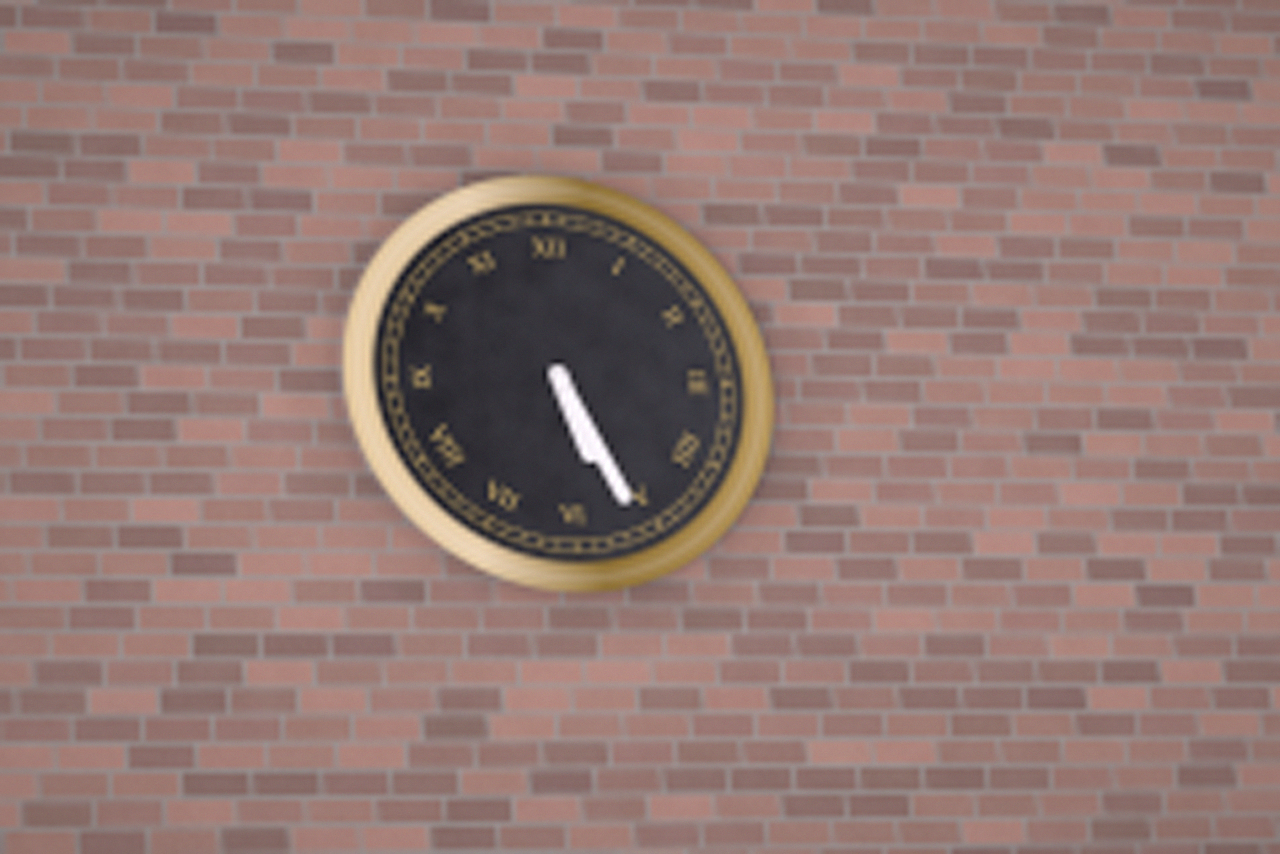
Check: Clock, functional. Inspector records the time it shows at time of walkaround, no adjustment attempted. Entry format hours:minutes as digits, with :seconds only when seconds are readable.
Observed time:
5:26
